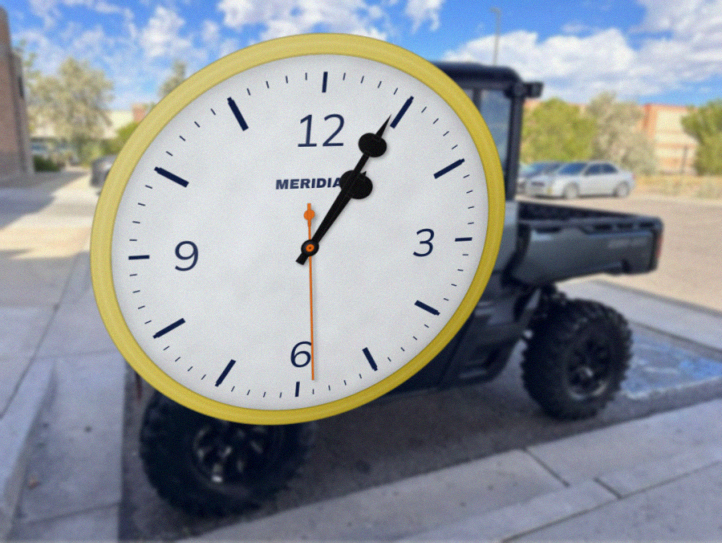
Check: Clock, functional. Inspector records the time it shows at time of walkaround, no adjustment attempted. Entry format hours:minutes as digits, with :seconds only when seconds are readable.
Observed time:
1:04:29
